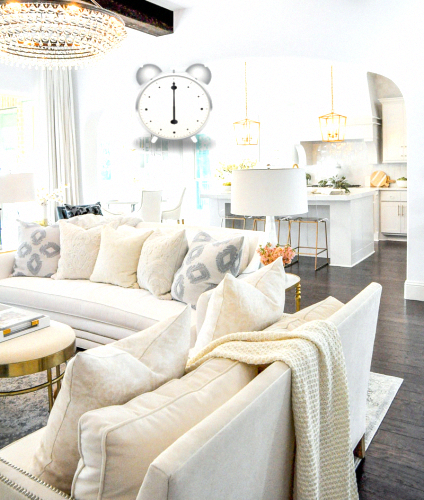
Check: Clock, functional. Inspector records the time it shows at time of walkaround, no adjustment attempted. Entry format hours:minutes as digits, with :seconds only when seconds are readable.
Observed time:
6:00
